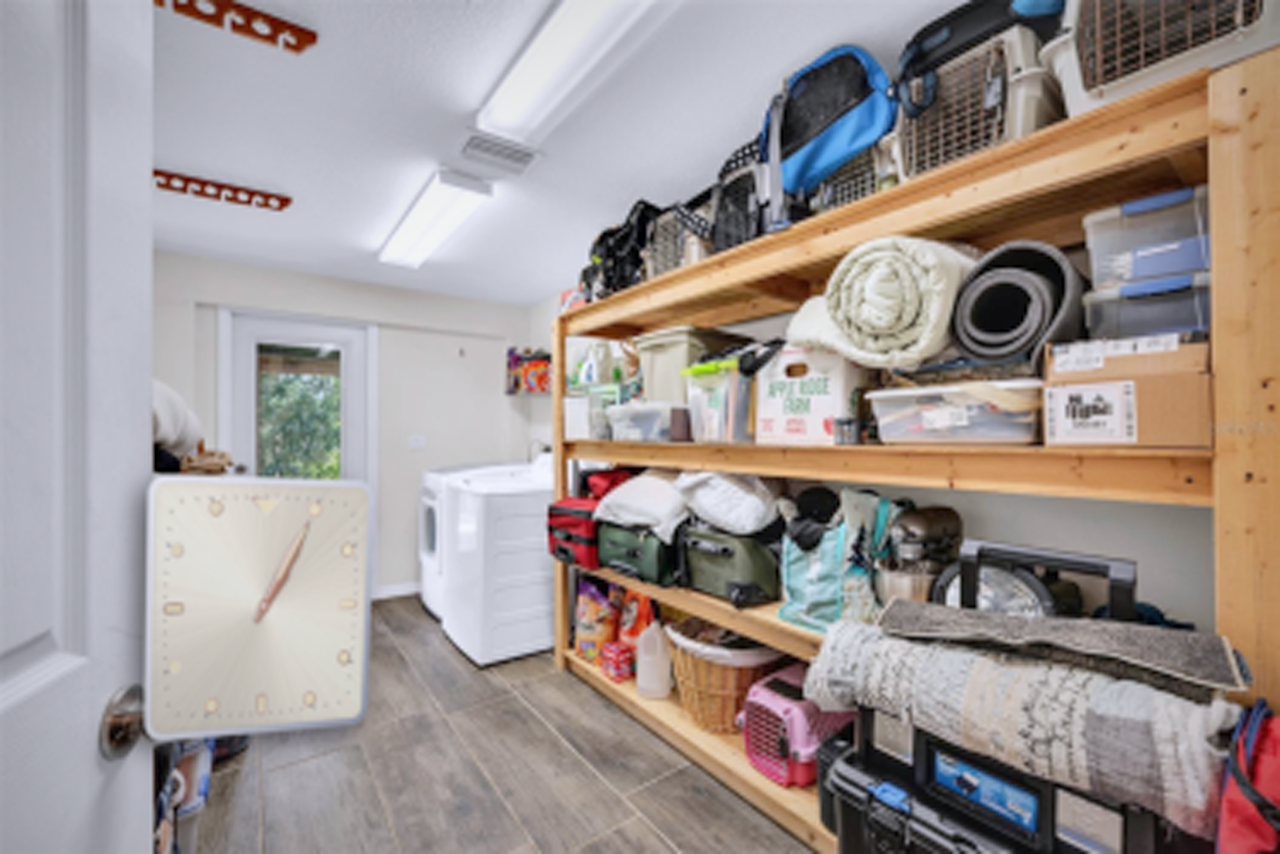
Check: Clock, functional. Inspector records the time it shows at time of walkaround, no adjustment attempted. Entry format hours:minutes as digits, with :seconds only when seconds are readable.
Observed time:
1:05
